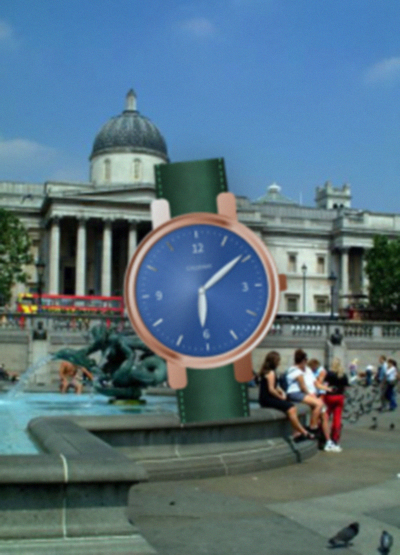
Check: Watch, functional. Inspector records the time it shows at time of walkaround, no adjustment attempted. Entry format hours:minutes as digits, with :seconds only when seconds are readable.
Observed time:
6:09
